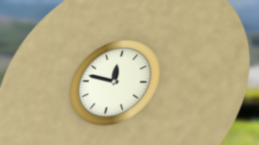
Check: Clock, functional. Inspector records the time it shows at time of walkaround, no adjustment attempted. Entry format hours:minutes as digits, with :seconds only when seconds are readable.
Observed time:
11:47
